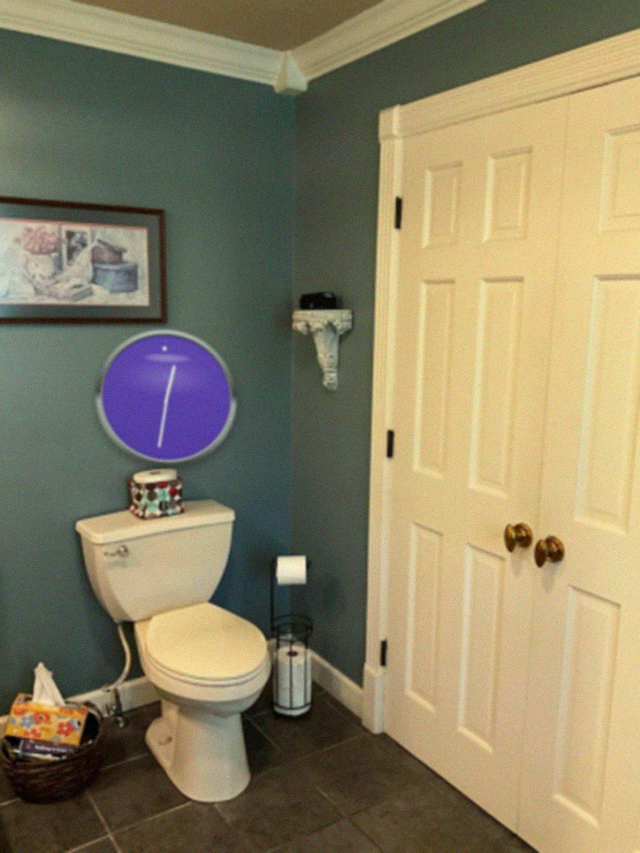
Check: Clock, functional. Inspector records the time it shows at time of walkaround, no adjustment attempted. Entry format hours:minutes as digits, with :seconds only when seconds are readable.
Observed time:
12:32
